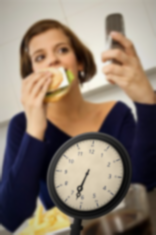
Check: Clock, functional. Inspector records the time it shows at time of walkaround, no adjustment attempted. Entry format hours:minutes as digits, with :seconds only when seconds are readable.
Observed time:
6:32
